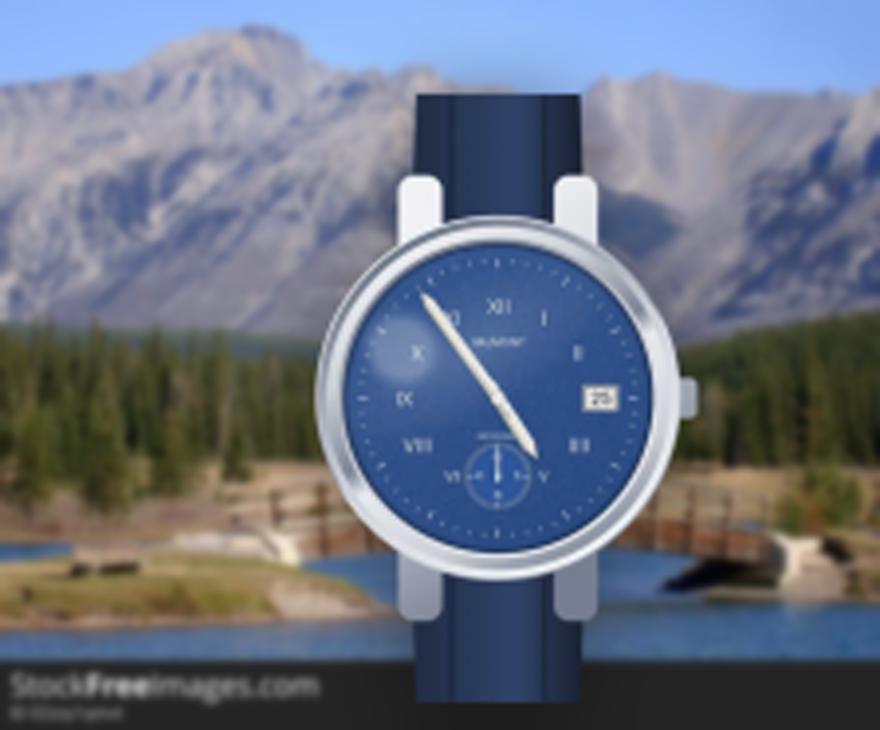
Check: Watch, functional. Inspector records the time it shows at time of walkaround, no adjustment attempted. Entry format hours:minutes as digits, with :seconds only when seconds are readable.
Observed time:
4:54
